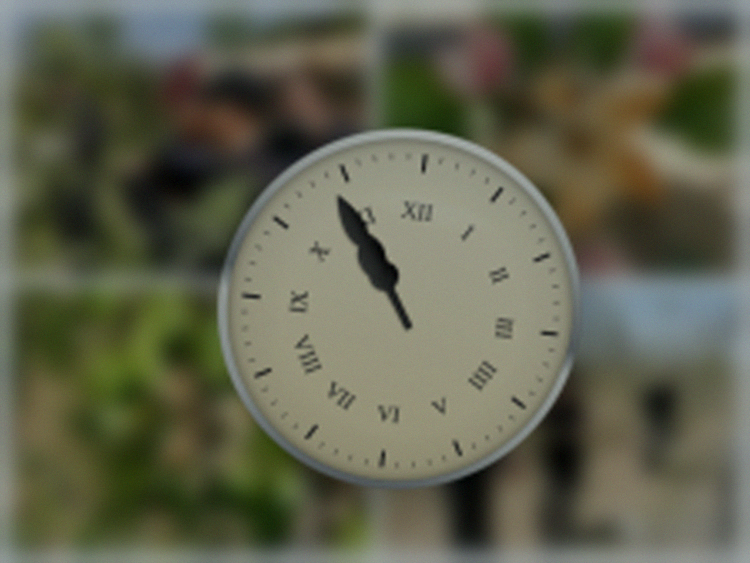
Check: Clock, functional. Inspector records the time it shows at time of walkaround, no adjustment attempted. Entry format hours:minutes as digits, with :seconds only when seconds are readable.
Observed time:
10:54
